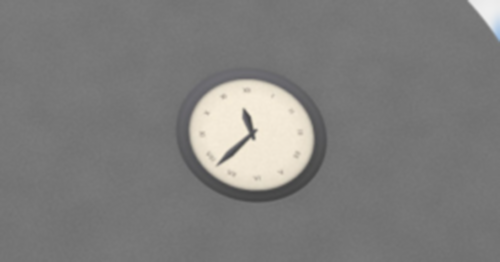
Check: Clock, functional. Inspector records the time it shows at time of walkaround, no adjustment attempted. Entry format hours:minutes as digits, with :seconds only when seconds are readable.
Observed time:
11:38
